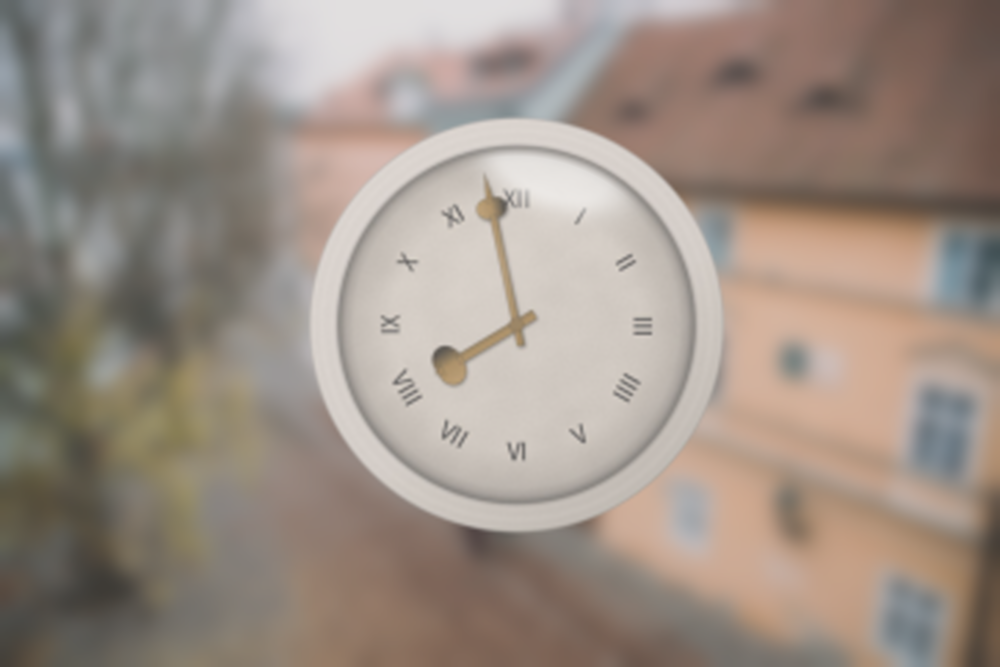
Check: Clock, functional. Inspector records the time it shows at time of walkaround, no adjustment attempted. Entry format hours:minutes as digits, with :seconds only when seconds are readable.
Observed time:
7:58
